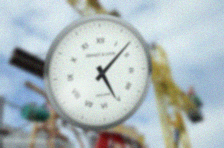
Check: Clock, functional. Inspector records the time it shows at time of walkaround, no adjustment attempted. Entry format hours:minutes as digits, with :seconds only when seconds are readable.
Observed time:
5:08
